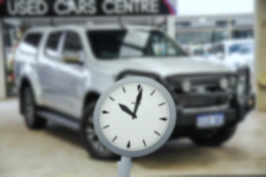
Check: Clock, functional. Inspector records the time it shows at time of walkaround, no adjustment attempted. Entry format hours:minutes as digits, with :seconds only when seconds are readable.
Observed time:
10:01
